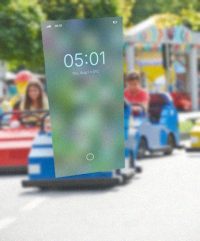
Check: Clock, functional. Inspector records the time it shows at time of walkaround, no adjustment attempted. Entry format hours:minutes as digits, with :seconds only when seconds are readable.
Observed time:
5:01
